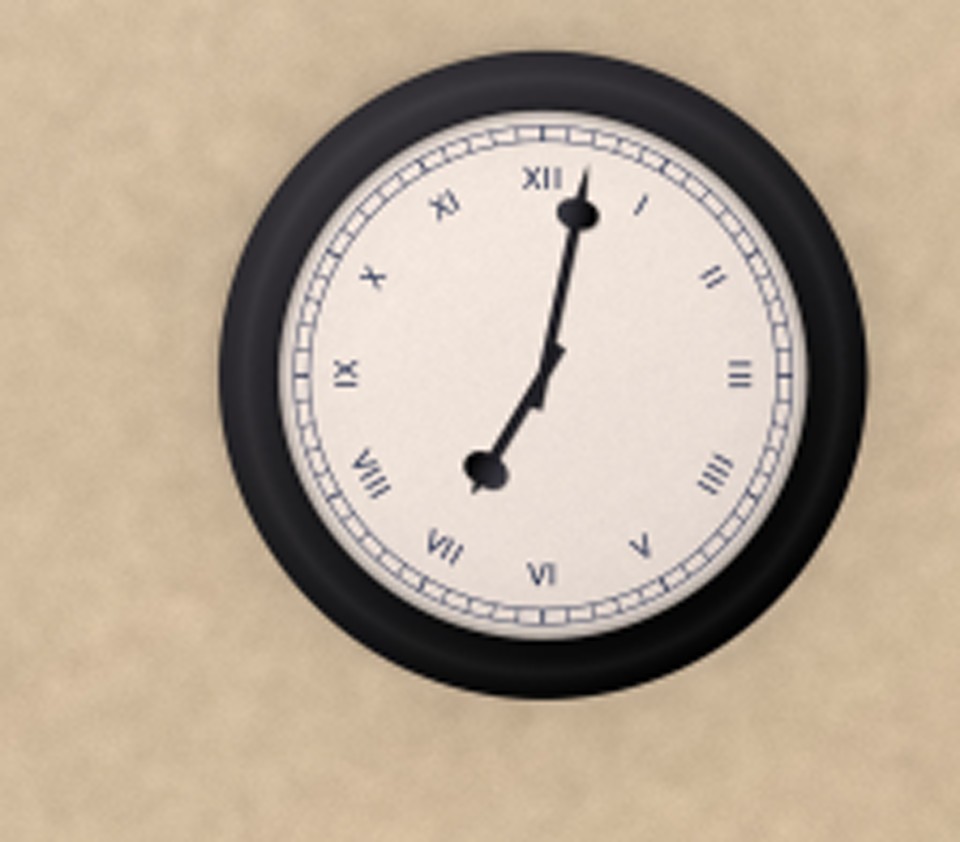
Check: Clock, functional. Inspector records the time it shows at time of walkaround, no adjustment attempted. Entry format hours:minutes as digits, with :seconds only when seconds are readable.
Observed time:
7:02
